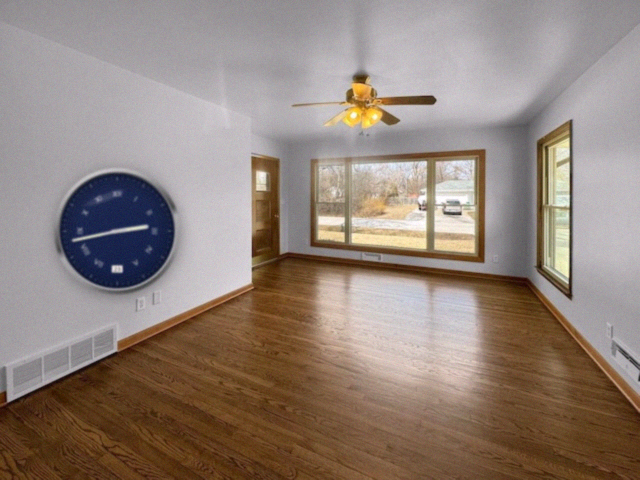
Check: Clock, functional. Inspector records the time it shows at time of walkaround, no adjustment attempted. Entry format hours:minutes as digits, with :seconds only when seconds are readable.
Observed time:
2:43
